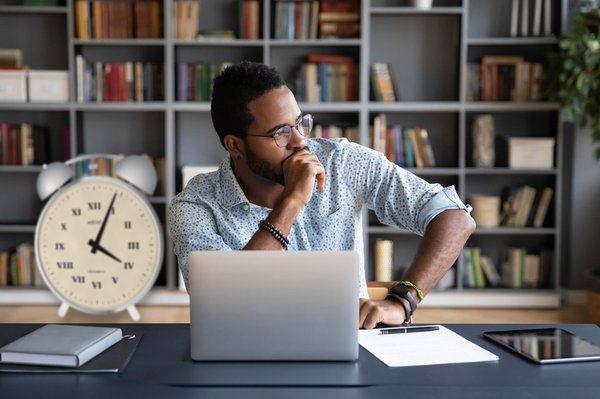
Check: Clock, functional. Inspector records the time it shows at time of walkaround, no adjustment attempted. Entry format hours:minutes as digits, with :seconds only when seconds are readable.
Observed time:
4:04
